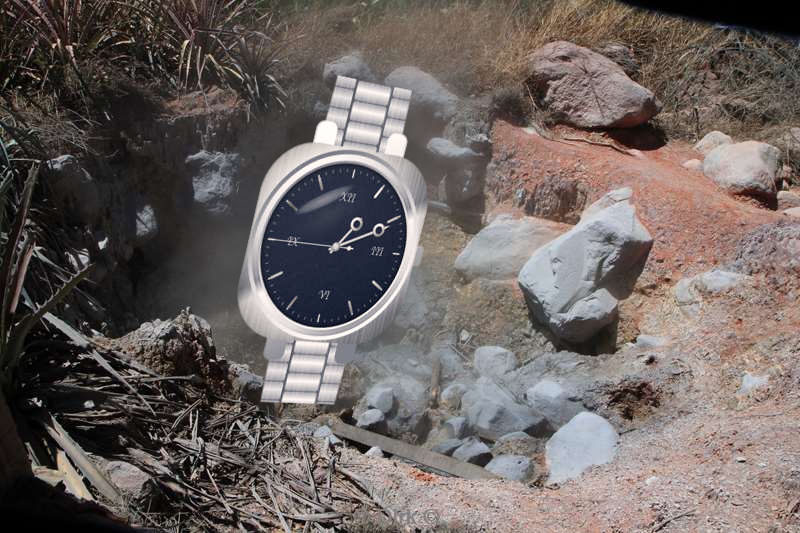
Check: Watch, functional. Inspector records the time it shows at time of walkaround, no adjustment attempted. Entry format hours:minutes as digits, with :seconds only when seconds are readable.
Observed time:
1:10:45
